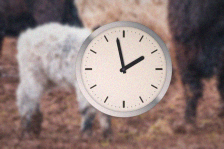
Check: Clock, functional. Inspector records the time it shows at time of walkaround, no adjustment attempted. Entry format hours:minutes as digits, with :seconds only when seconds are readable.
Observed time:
1:58
